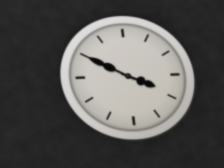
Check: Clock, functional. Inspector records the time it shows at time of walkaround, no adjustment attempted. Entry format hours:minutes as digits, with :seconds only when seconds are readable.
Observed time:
3:50
